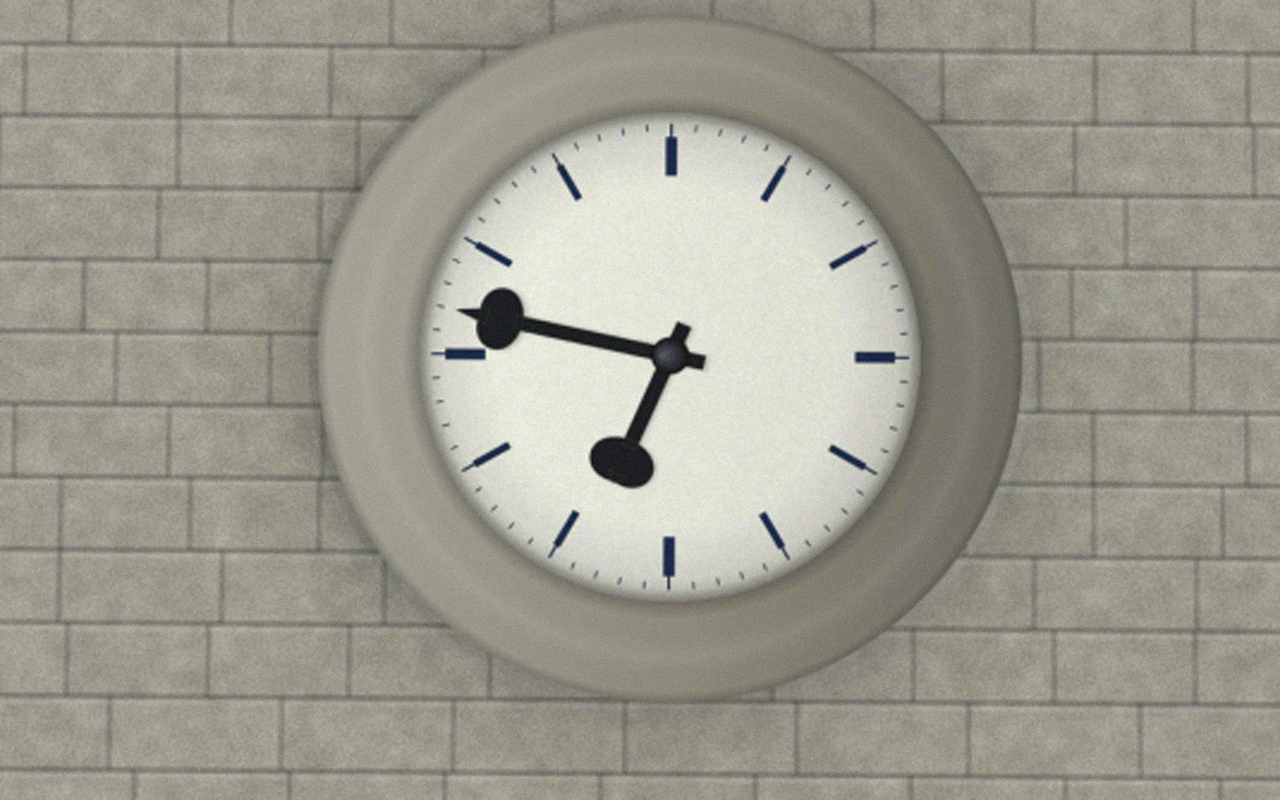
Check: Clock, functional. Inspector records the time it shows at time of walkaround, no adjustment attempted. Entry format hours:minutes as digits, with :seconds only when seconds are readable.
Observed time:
6:47
